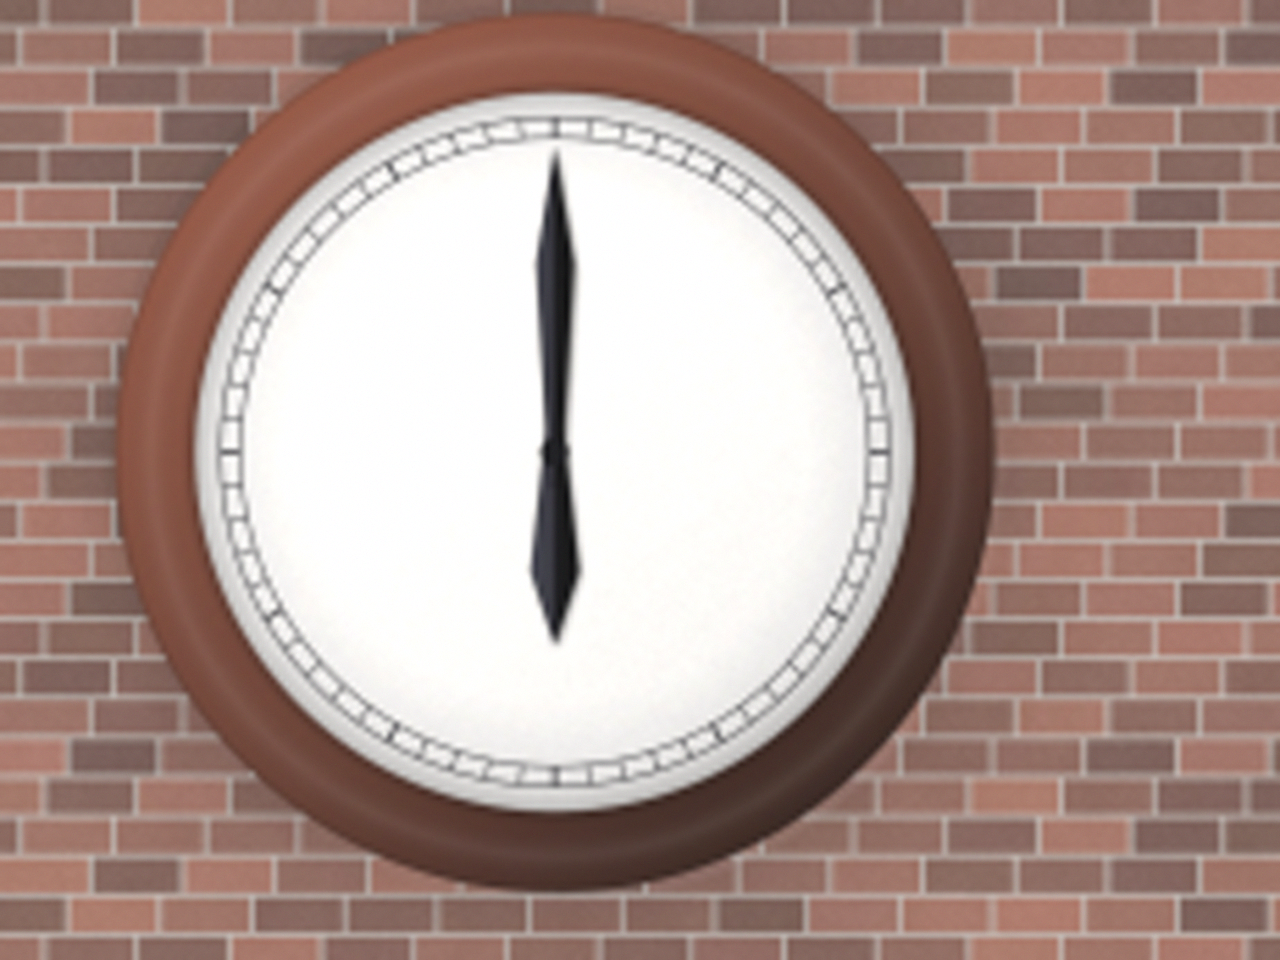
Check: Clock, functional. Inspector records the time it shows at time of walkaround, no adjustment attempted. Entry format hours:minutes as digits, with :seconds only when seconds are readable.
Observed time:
6:00
